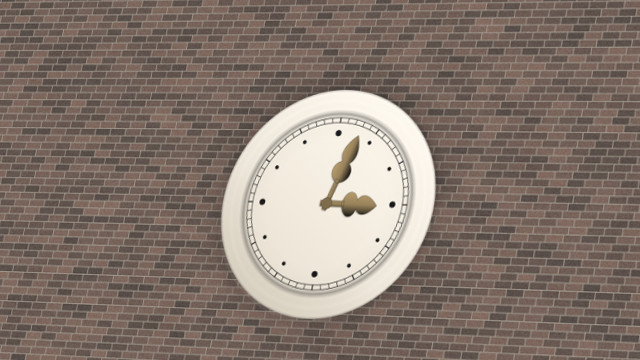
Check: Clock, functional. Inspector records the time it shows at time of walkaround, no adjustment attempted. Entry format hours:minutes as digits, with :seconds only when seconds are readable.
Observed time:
3:03
